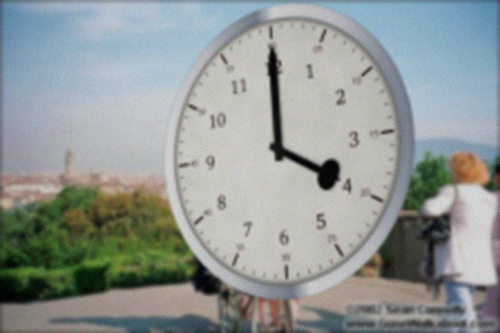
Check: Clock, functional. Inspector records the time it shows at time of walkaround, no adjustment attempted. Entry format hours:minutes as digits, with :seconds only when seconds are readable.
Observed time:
4:00
